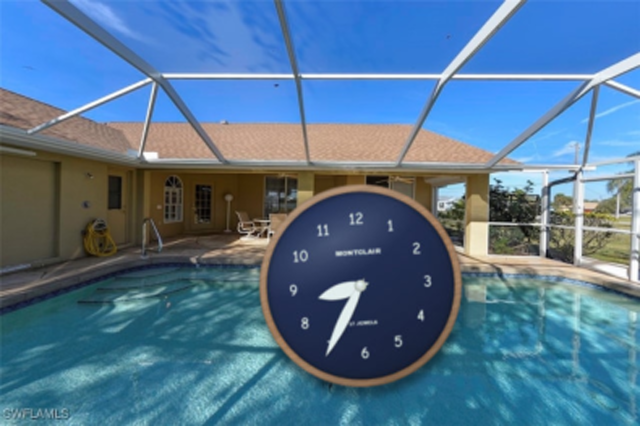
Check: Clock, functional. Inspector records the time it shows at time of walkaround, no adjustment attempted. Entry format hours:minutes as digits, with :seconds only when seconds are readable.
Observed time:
8:35
